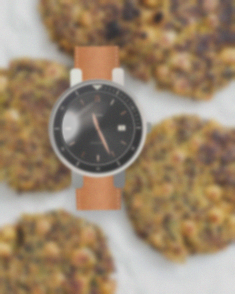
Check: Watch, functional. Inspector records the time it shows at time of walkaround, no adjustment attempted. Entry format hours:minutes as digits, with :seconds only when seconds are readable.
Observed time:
11:26
